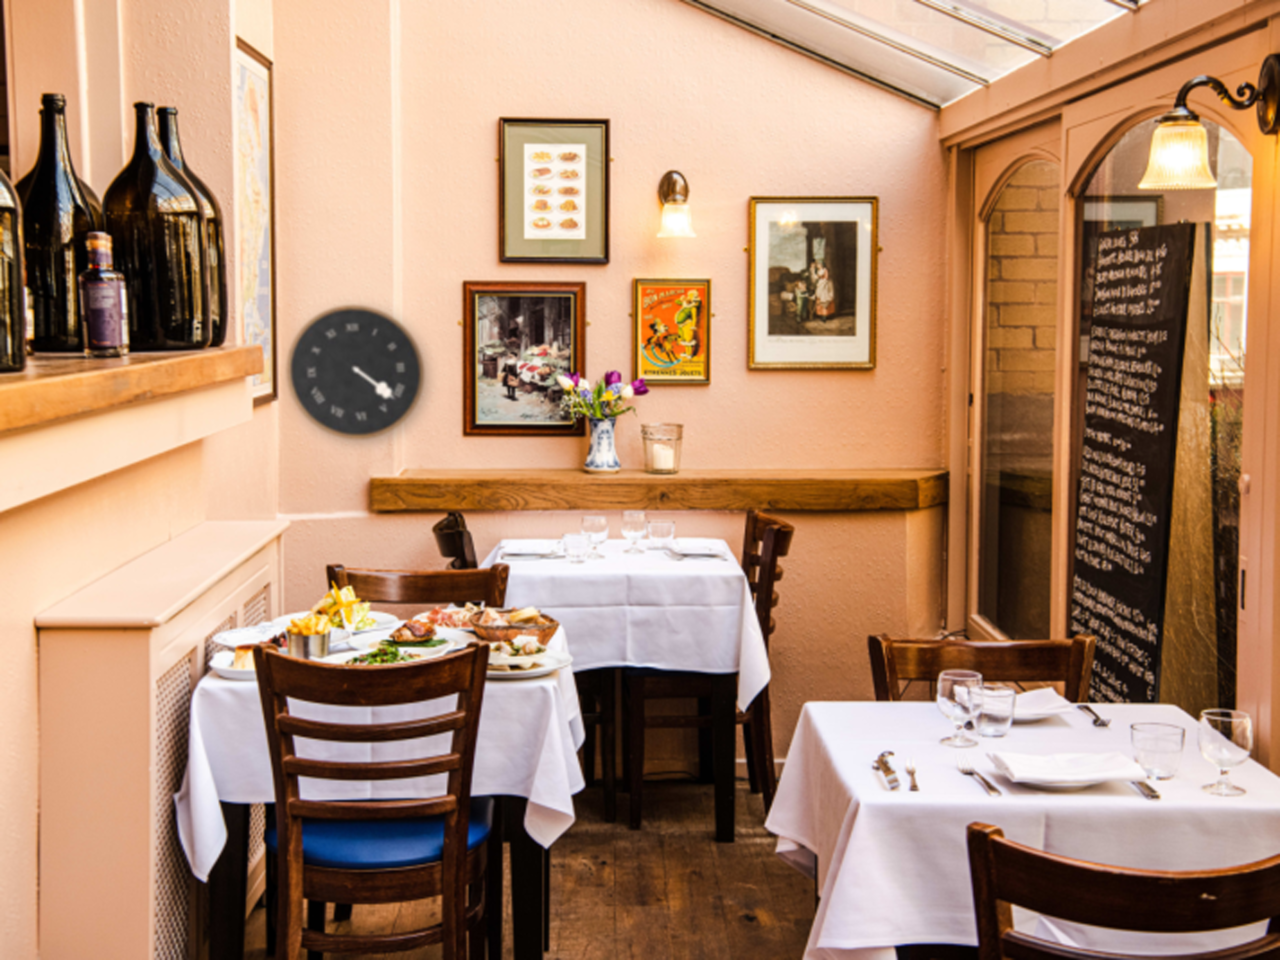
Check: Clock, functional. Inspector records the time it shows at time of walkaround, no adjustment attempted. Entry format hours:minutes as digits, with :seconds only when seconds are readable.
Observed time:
4:22
